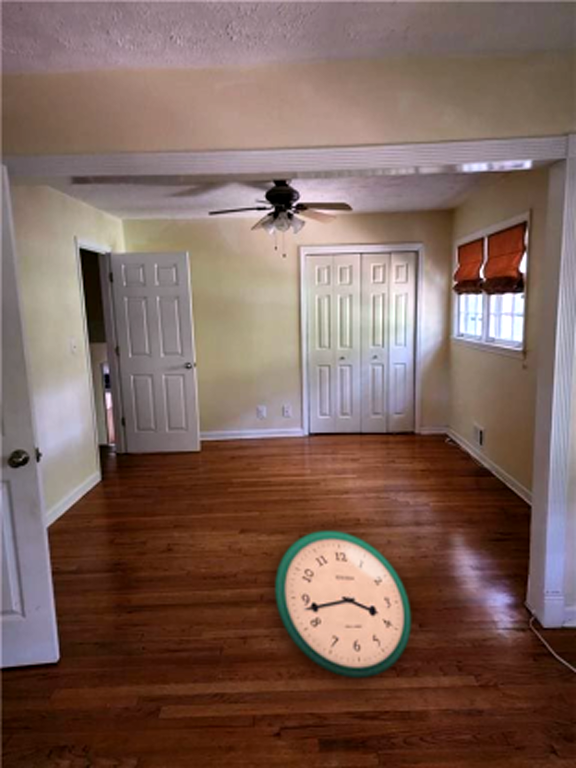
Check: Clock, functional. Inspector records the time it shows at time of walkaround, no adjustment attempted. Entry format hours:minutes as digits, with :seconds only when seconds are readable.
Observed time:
3:43
